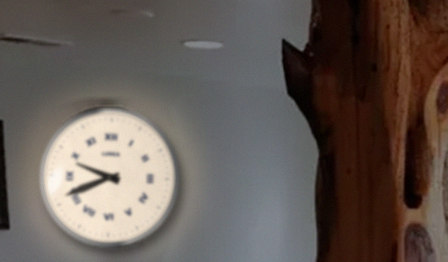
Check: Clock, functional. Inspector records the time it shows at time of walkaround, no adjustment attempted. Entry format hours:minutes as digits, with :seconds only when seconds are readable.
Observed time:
9:41
